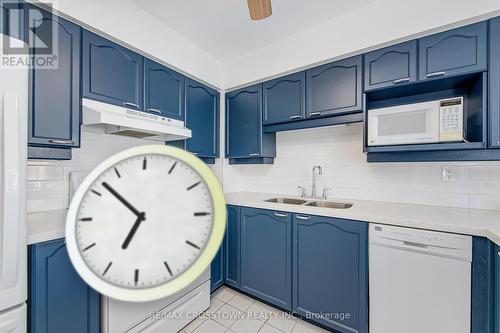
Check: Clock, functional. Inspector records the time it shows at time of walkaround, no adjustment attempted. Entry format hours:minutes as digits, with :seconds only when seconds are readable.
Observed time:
6:52
